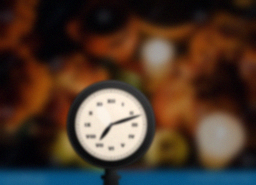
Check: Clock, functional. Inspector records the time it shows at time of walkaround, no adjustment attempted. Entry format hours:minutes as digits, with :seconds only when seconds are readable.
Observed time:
7:12
